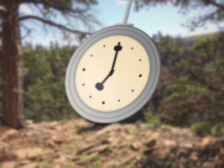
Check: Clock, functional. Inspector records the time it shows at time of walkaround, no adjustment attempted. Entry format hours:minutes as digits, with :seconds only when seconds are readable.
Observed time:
7:00
